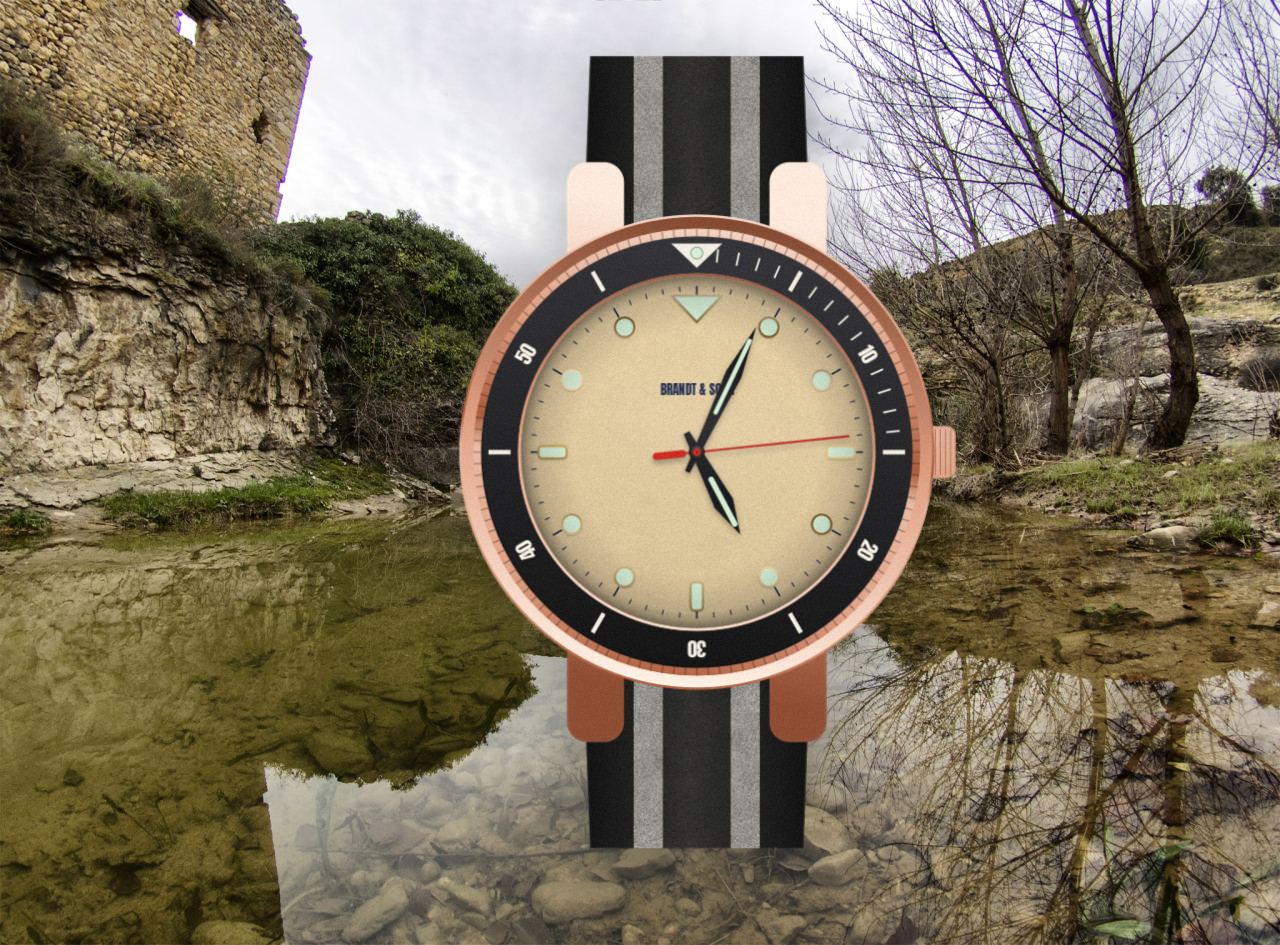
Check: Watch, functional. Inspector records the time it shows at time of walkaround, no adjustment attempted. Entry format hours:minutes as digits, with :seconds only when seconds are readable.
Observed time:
5:04:14
